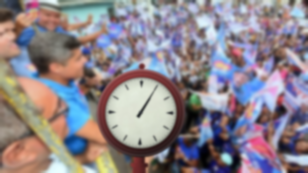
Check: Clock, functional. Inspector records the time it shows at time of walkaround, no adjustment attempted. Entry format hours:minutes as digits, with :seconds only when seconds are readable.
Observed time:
1:05
